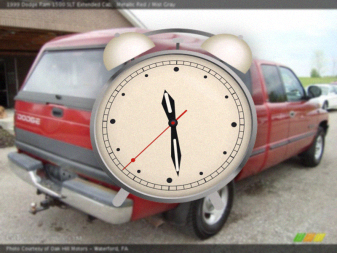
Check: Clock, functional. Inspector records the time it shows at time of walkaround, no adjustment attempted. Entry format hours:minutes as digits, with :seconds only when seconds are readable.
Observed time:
11:28:37
